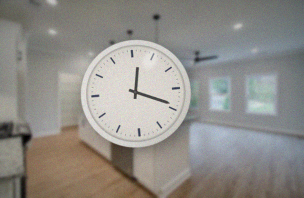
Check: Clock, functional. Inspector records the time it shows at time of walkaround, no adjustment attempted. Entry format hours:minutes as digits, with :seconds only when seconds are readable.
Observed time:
12:19
